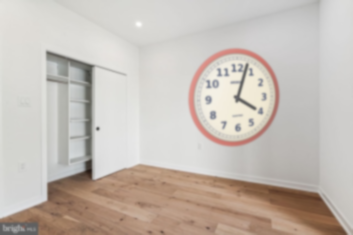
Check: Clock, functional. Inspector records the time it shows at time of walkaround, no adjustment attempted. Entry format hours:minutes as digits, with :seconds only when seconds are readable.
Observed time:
4:03
